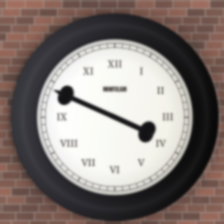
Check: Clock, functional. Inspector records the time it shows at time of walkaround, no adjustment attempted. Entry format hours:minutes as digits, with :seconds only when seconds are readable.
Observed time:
3:49
